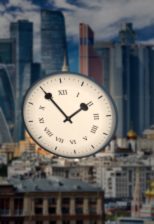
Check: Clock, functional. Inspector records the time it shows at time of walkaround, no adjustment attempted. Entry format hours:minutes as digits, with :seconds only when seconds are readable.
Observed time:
1:55
